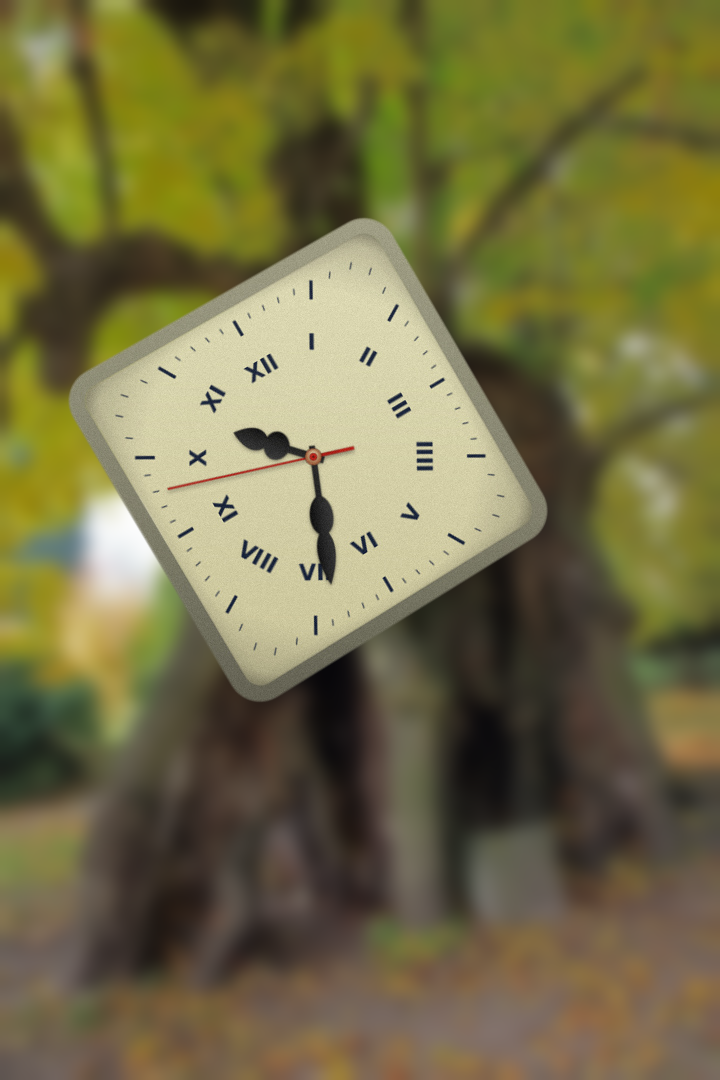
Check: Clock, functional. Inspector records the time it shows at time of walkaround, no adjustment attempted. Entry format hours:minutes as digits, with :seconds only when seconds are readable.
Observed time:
10:33:48
